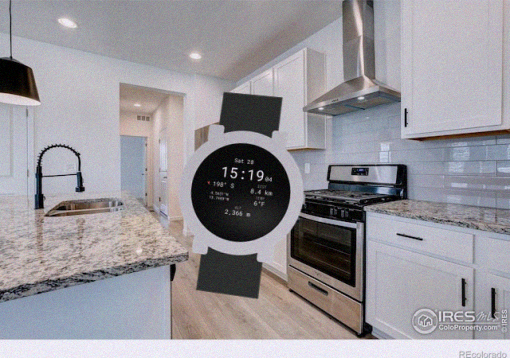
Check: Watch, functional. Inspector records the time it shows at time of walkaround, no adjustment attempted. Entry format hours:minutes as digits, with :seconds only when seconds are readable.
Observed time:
15:19
